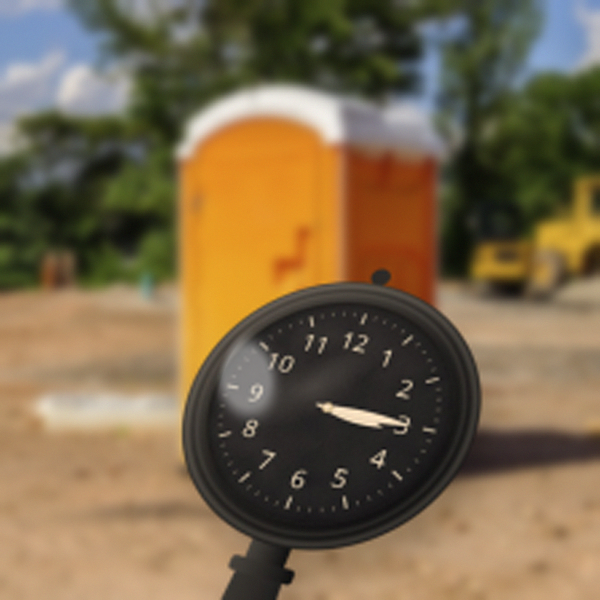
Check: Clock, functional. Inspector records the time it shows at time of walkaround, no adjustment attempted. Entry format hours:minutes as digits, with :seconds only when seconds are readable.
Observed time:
3:15
